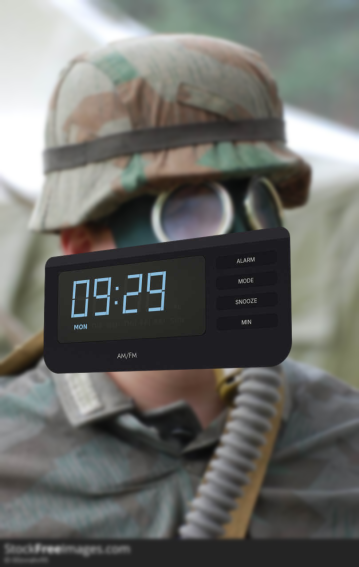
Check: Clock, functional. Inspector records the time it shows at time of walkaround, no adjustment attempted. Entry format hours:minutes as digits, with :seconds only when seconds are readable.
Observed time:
9:29
